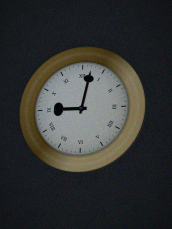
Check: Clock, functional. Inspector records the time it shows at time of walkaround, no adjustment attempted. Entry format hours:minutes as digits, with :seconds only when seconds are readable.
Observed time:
9:02
